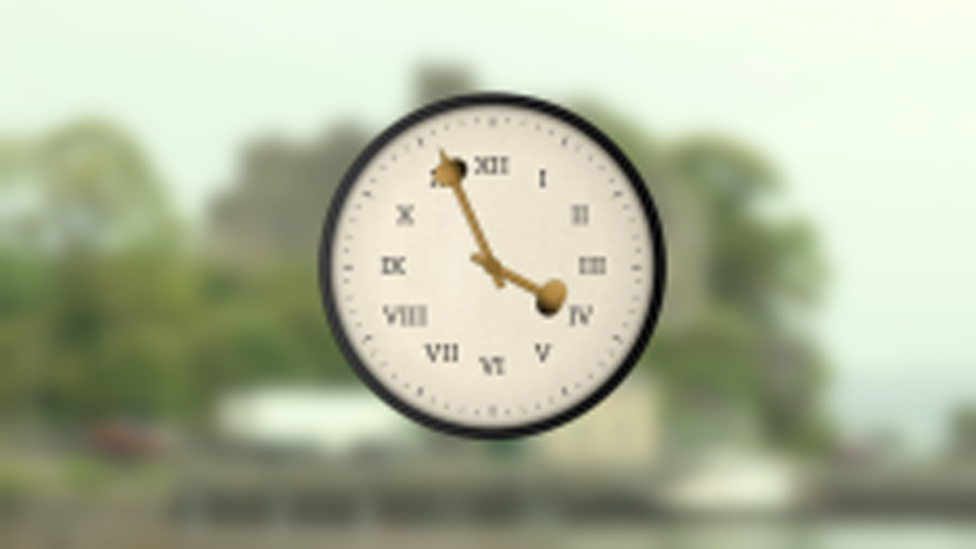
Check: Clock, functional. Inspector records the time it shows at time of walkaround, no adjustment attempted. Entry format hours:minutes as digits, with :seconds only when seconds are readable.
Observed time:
3:56
